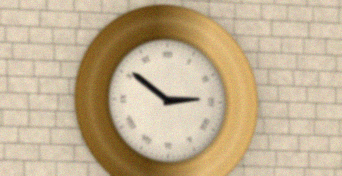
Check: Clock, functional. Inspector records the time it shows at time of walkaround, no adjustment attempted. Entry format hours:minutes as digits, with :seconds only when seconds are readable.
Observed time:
2:51
